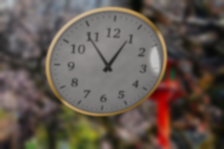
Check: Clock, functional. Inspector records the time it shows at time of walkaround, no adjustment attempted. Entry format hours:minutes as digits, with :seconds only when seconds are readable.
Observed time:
12:54
